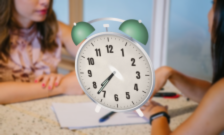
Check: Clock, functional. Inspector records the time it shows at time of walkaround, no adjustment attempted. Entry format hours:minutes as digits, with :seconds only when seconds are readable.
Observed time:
7:37
